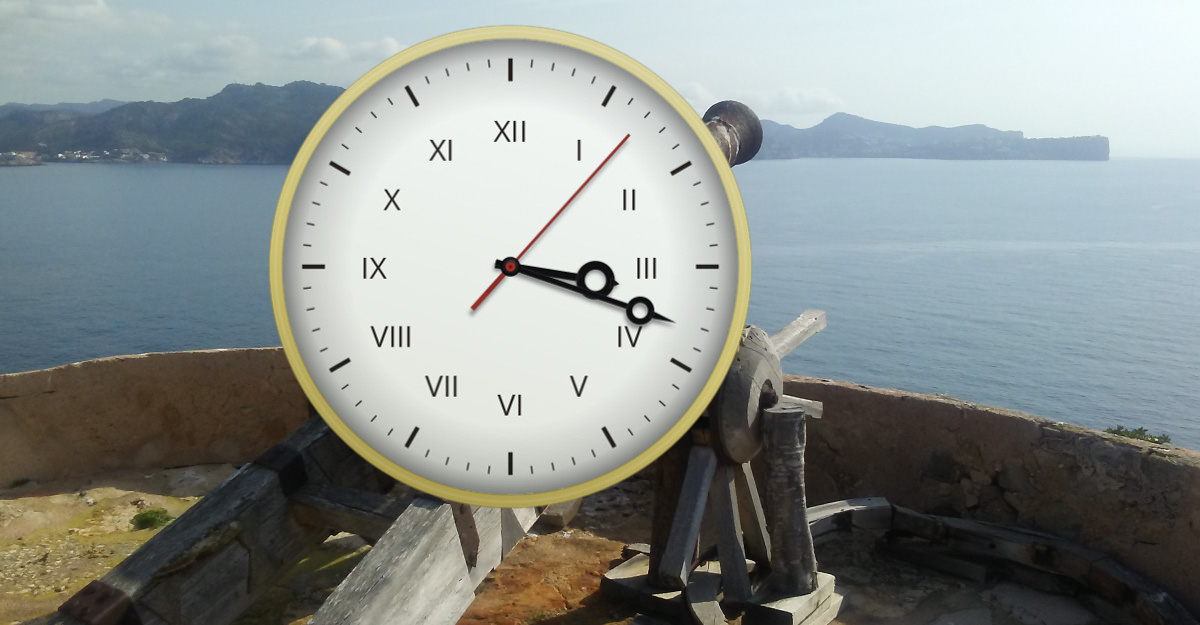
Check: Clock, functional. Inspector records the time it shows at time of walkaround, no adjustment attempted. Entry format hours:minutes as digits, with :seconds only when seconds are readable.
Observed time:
3:18:07
